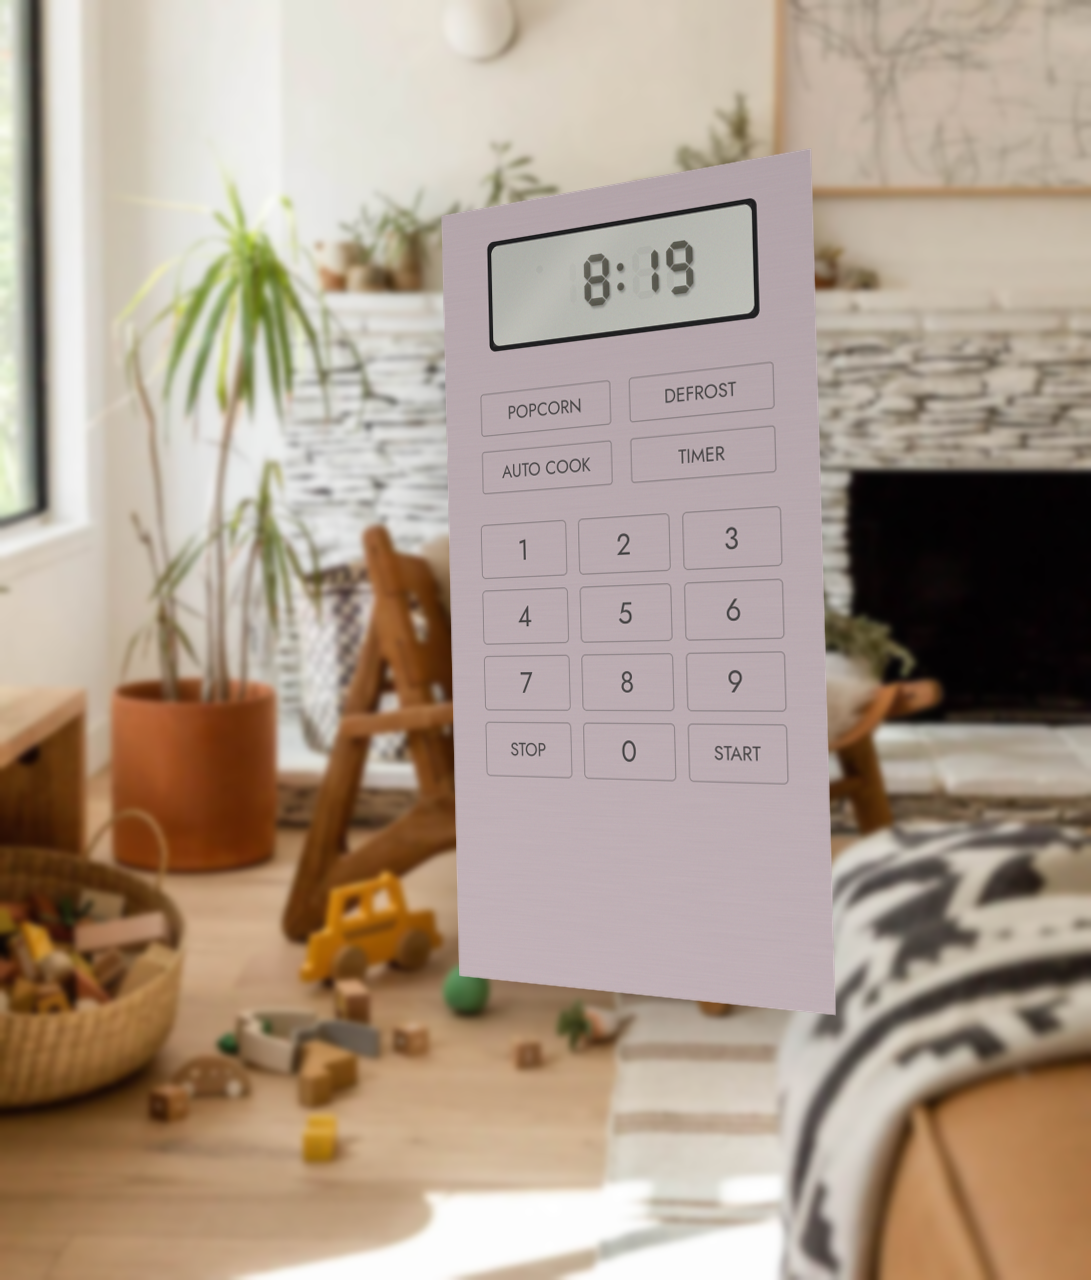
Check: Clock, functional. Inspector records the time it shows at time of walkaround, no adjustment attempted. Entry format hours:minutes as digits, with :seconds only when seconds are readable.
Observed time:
8:19
